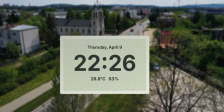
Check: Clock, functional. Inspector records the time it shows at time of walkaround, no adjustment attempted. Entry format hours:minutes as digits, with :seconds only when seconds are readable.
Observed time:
22:26
